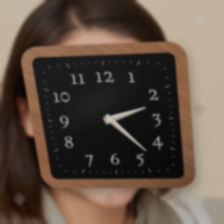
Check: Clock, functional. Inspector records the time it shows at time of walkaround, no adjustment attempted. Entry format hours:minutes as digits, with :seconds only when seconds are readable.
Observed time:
2:23
